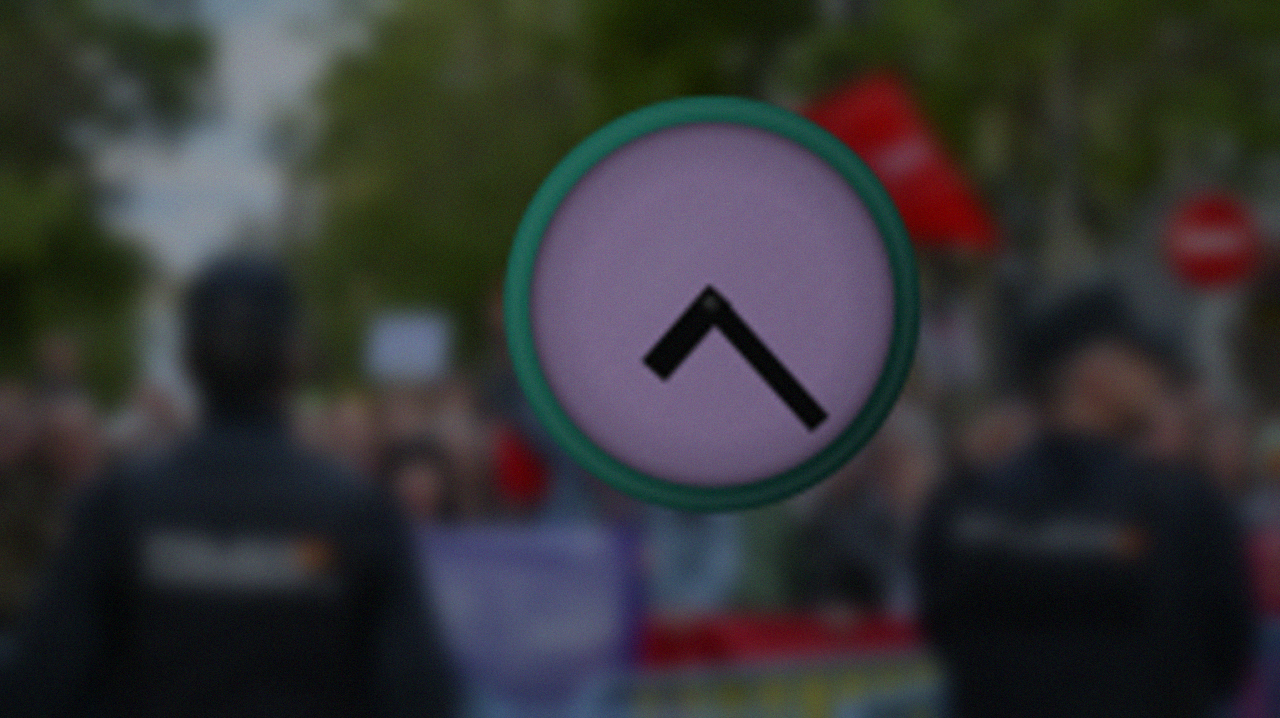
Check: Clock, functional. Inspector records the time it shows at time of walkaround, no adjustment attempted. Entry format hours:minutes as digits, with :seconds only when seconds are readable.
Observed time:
7:23
